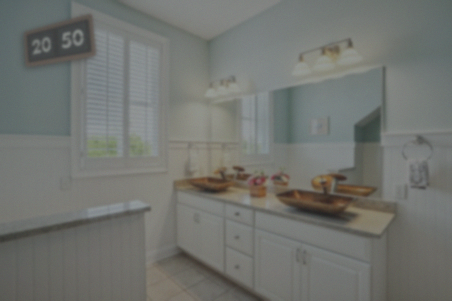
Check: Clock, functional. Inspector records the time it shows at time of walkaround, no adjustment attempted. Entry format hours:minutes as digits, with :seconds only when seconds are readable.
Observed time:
20:50
